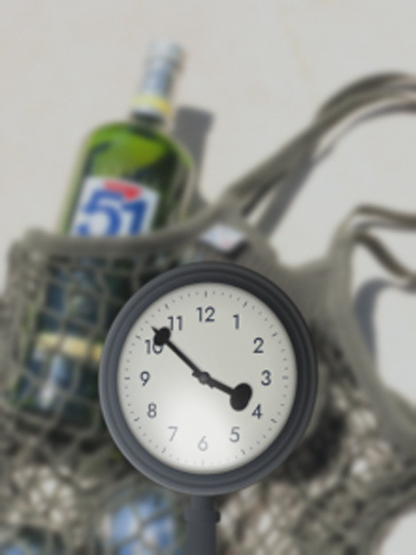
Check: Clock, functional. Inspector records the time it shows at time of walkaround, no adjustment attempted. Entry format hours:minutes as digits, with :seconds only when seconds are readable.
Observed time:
3:52
